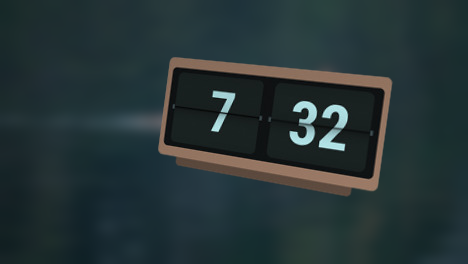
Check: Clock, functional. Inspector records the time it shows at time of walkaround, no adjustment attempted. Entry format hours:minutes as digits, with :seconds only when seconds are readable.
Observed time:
7:32
